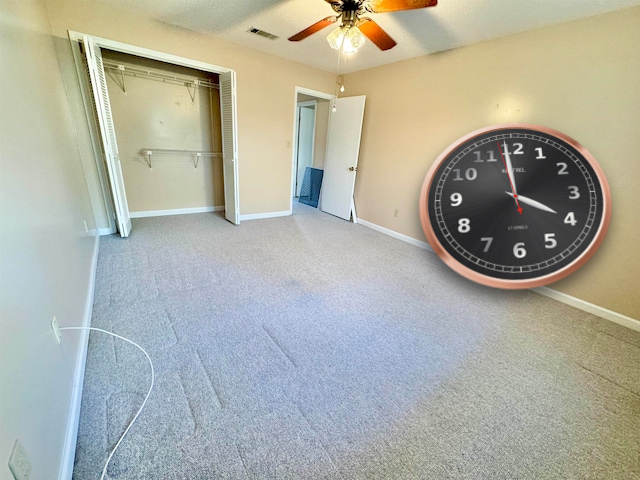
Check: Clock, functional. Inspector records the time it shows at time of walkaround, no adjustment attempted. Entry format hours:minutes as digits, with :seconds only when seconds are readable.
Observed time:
3:58:58
